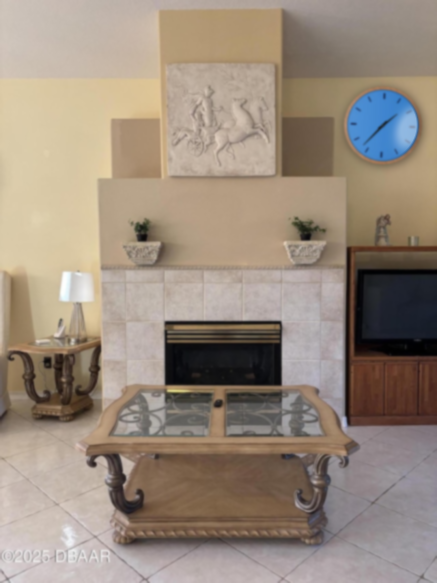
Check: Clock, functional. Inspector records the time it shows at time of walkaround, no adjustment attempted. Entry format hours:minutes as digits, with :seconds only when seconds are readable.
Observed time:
1:37
